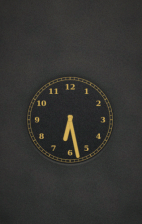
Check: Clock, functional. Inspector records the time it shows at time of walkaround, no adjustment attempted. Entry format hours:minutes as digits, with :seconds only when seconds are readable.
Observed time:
6:28
